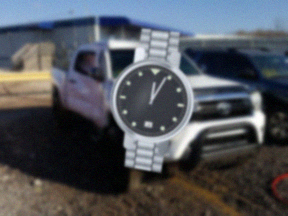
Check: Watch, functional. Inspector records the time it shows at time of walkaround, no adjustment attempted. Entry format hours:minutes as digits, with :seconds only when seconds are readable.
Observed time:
12:04
